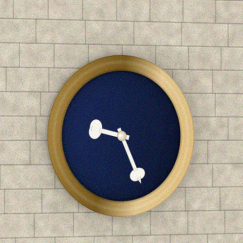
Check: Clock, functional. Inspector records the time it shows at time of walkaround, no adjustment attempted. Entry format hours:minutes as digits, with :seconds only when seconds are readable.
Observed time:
9:26
